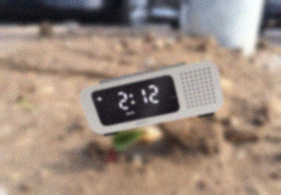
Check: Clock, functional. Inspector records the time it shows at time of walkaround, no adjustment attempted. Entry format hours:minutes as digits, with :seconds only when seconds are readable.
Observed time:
2:12
